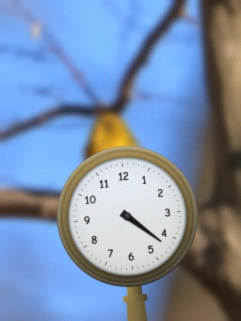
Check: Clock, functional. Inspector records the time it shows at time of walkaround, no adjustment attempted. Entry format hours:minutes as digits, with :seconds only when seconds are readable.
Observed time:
4:22
